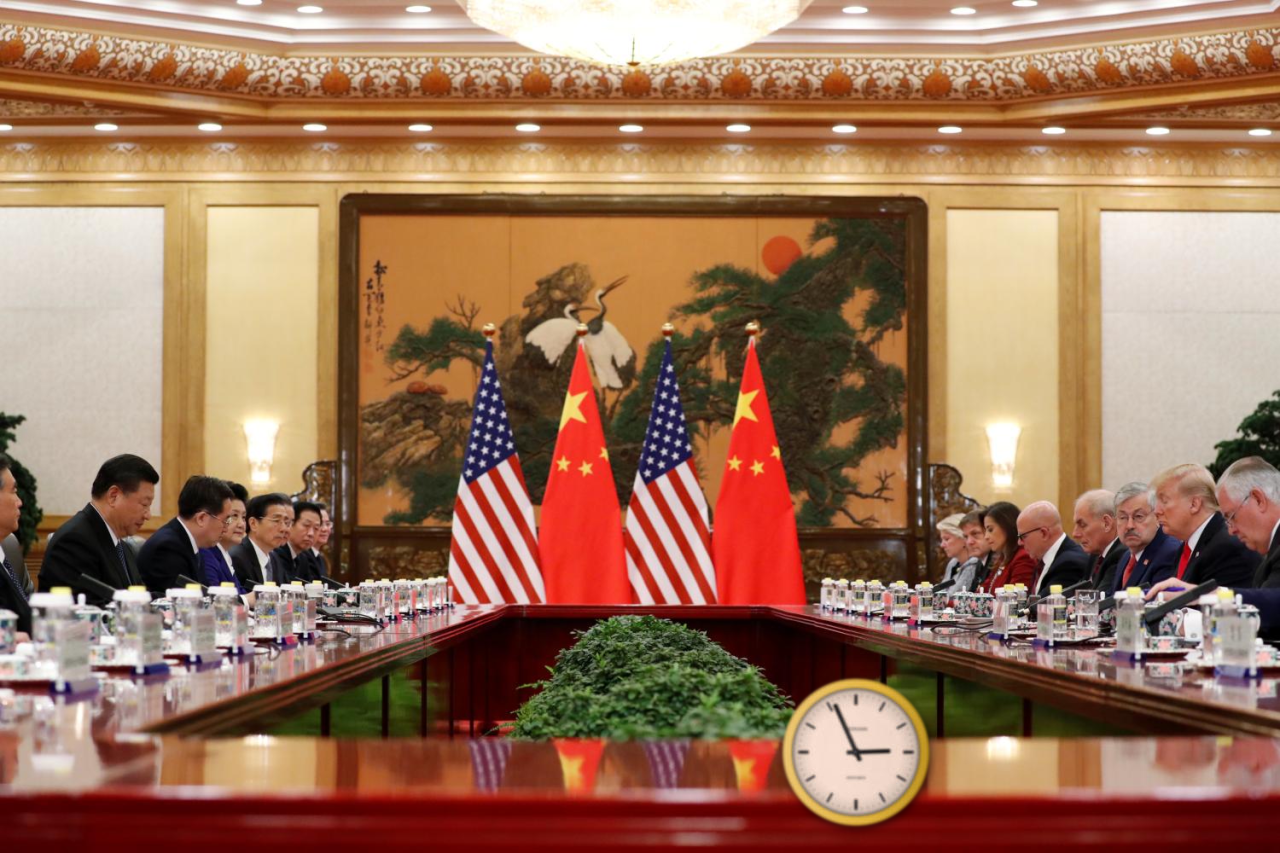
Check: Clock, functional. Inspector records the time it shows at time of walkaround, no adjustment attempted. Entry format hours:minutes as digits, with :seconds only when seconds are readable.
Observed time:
2:56
